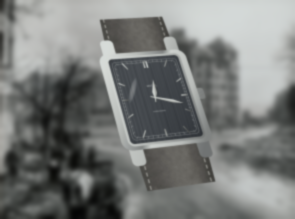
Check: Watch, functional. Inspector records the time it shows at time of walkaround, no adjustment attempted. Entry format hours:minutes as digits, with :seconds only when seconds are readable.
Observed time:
12:18
